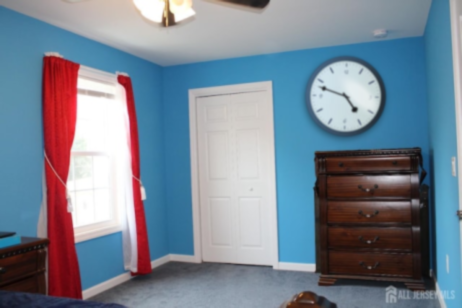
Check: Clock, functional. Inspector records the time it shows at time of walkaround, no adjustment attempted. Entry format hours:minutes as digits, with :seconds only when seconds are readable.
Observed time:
4:48
